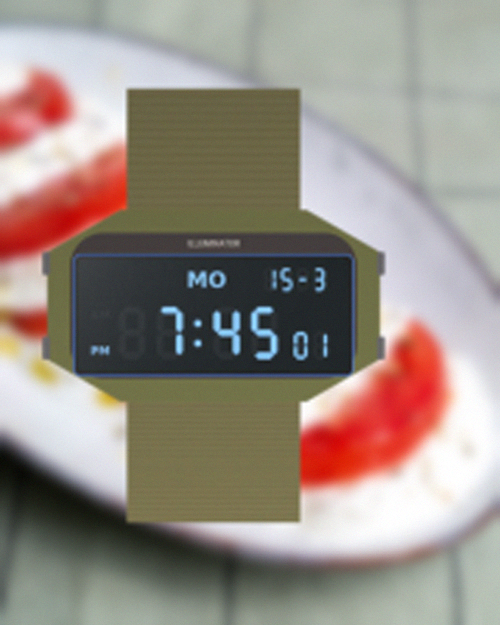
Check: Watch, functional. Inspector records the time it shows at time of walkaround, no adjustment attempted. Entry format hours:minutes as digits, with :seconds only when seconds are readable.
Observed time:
7:45:01
